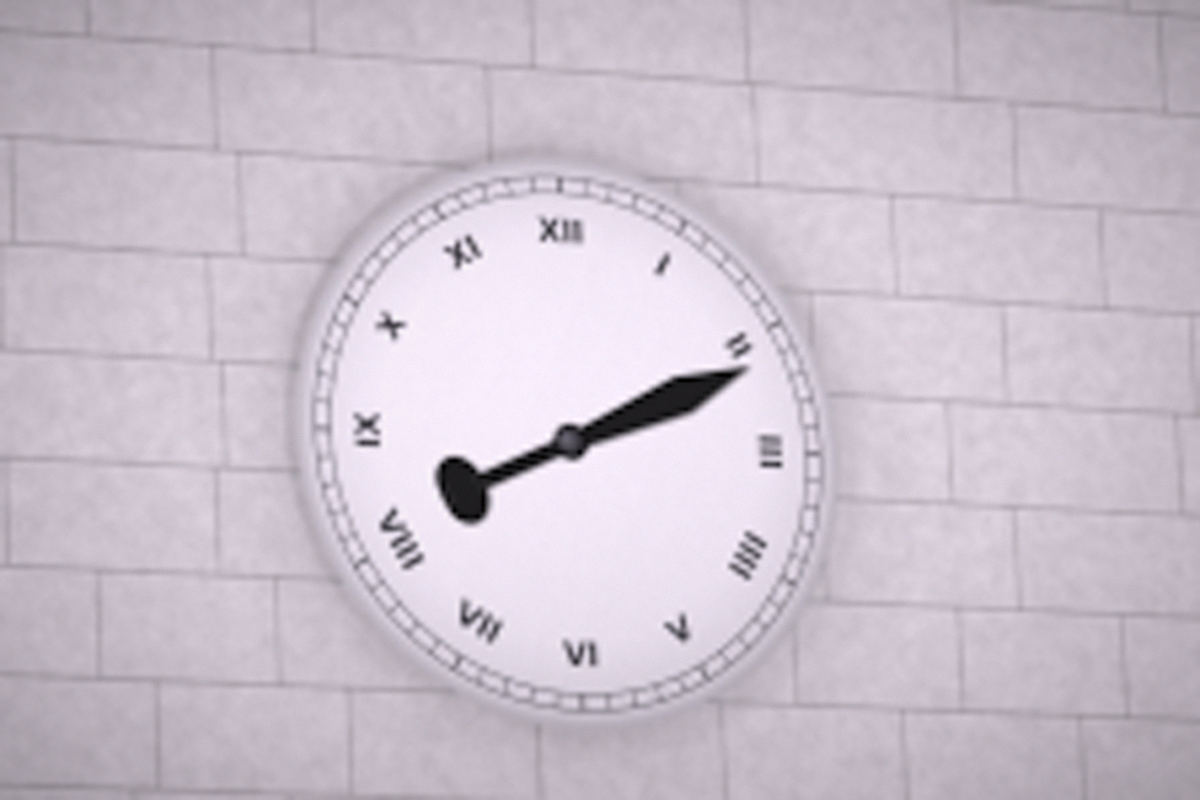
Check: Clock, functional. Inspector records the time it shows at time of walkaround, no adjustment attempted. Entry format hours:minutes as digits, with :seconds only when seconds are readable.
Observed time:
8:11
